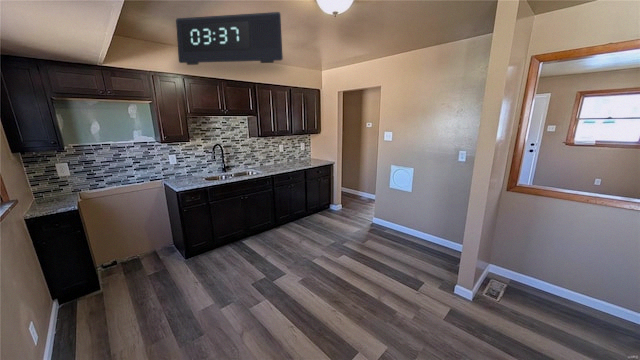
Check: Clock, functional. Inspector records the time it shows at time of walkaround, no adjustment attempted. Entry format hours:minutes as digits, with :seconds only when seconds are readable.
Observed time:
3:37
